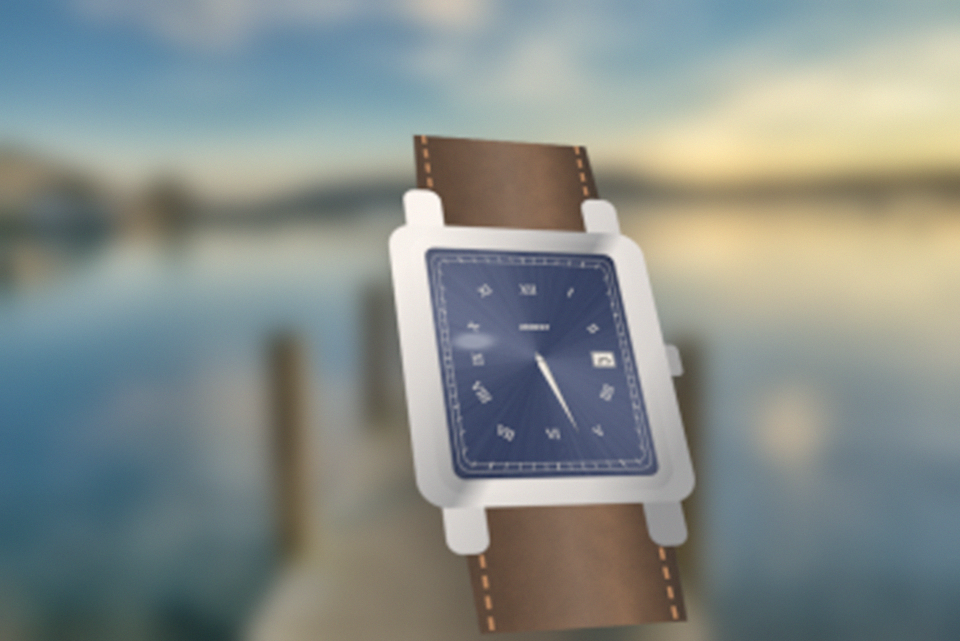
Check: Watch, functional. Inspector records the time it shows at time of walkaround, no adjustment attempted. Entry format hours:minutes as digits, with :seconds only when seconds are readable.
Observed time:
5:27
